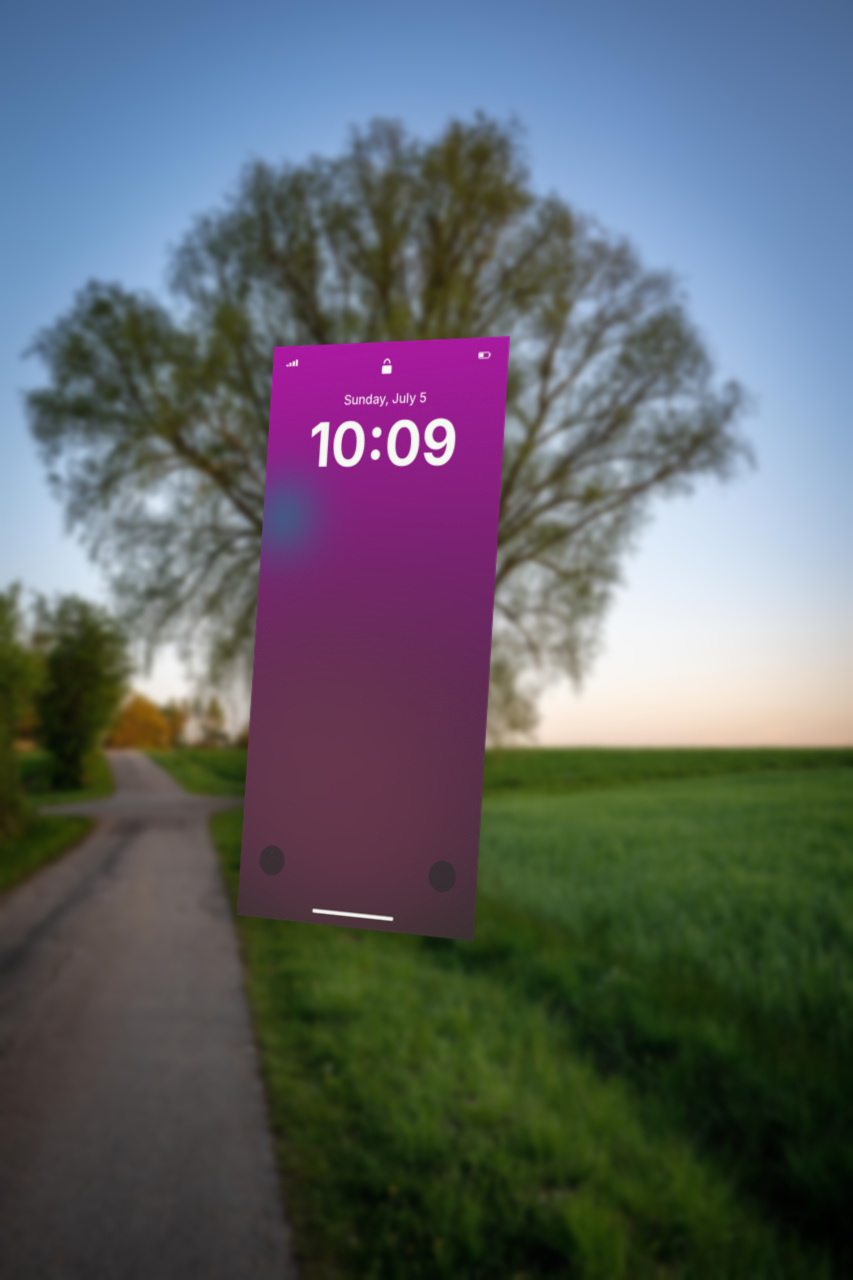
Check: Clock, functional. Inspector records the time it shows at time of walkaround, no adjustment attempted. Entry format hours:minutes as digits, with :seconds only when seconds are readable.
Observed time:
10:09
